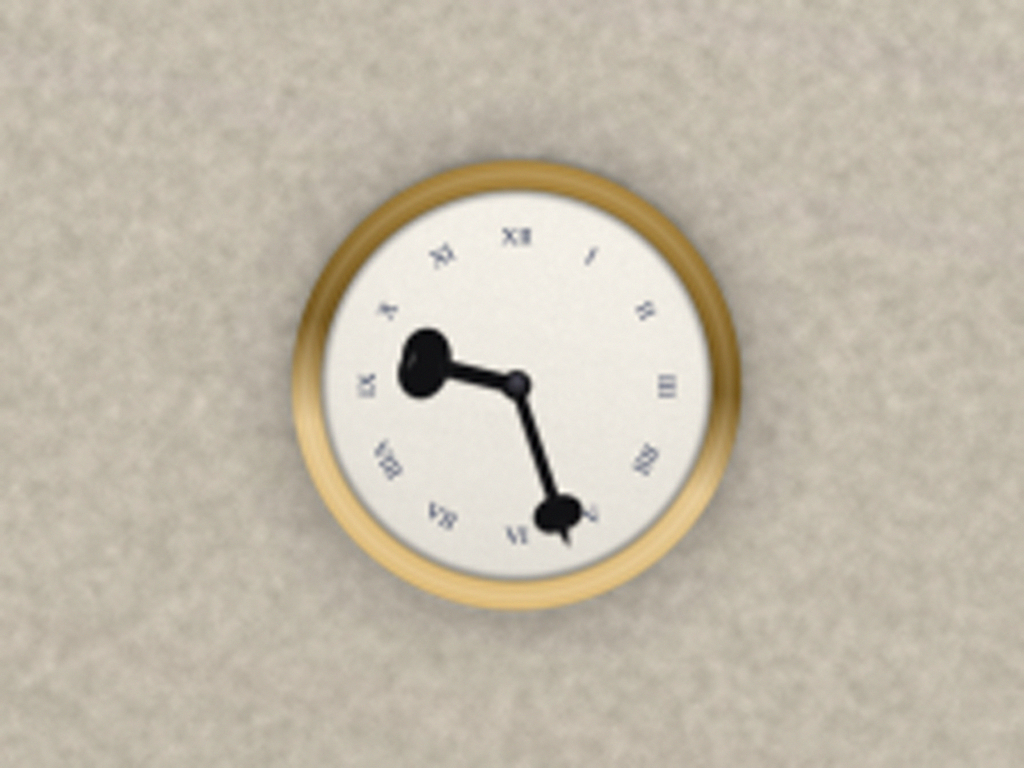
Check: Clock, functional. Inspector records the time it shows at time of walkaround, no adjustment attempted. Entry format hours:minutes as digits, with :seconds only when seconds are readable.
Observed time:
9:27
